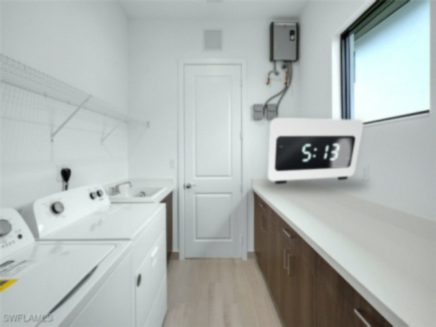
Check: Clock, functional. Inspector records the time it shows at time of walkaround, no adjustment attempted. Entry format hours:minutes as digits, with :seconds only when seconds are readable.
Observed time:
5:13
